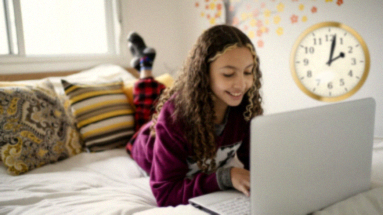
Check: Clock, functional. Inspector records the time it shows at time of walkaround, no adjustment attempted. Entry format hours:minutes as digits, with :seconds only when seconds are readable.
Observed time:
2:02
